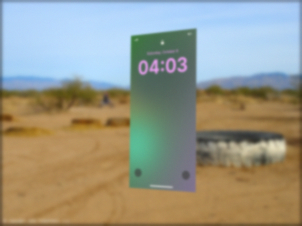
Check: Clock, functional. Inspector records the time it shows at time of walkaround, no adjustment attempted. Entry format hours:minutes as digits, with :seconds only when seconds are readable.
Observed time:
4:03
